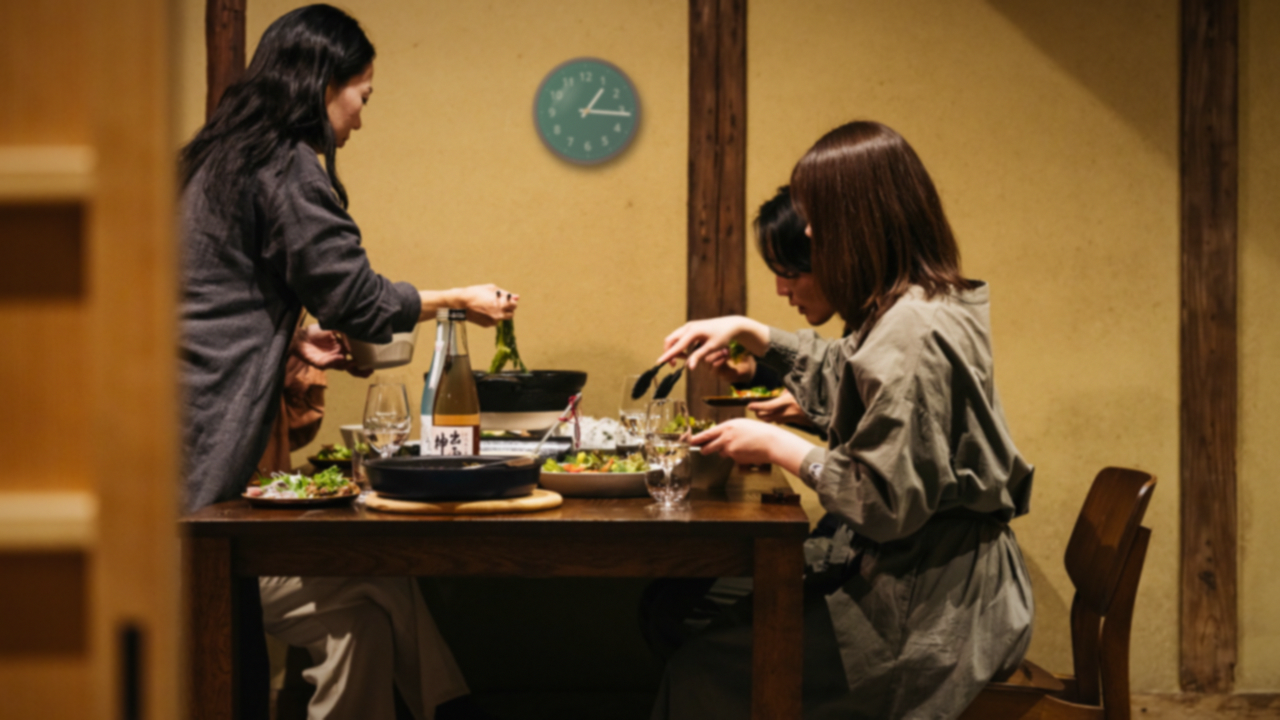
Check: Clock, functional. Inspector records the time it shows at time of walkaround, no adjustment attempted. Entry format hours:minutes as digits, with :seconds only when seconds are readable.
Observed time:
1:16
